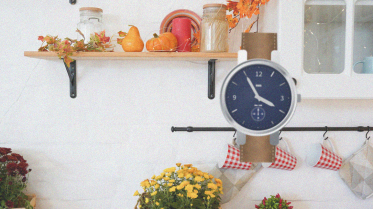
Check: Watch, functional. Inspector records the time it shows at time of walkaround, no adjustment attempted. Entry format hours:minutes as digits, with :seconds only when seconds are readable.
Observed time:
3:55
